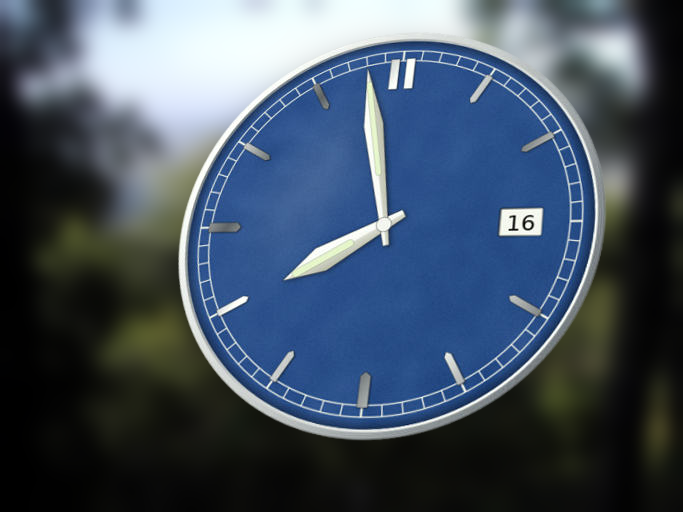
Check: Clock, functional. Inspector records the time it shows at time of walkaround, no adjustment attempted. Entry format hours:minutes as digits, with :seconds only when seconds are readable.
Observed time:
7:58
